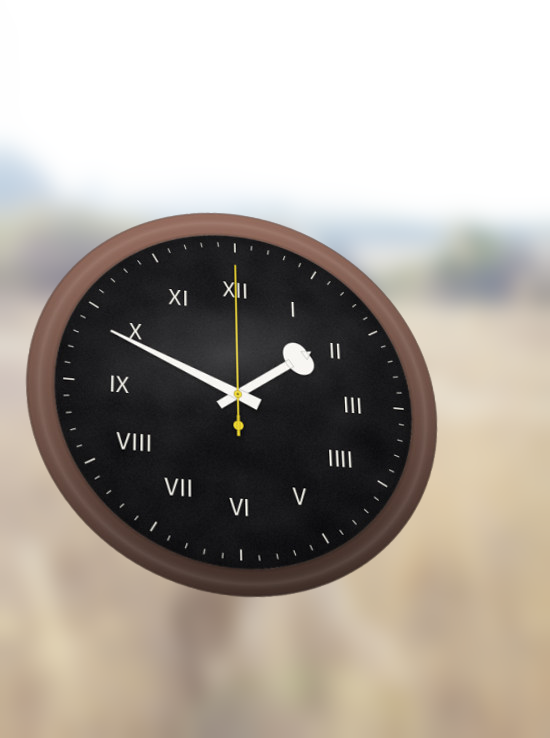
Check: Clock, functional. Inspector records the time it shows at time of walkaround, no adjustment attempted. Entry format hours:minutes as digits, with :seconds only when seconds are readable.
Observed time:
1:49:00
